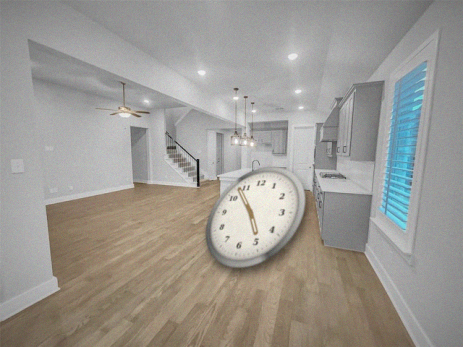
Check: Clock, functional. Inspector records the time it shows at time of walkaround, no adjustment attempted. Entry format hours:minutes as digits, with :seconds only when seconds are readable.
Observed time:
4:53
